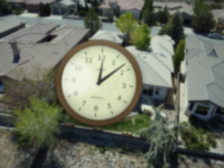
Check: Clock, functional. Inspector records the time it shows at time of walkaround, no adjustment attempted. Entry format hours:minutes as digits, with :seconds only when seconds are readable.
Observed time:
12:08
